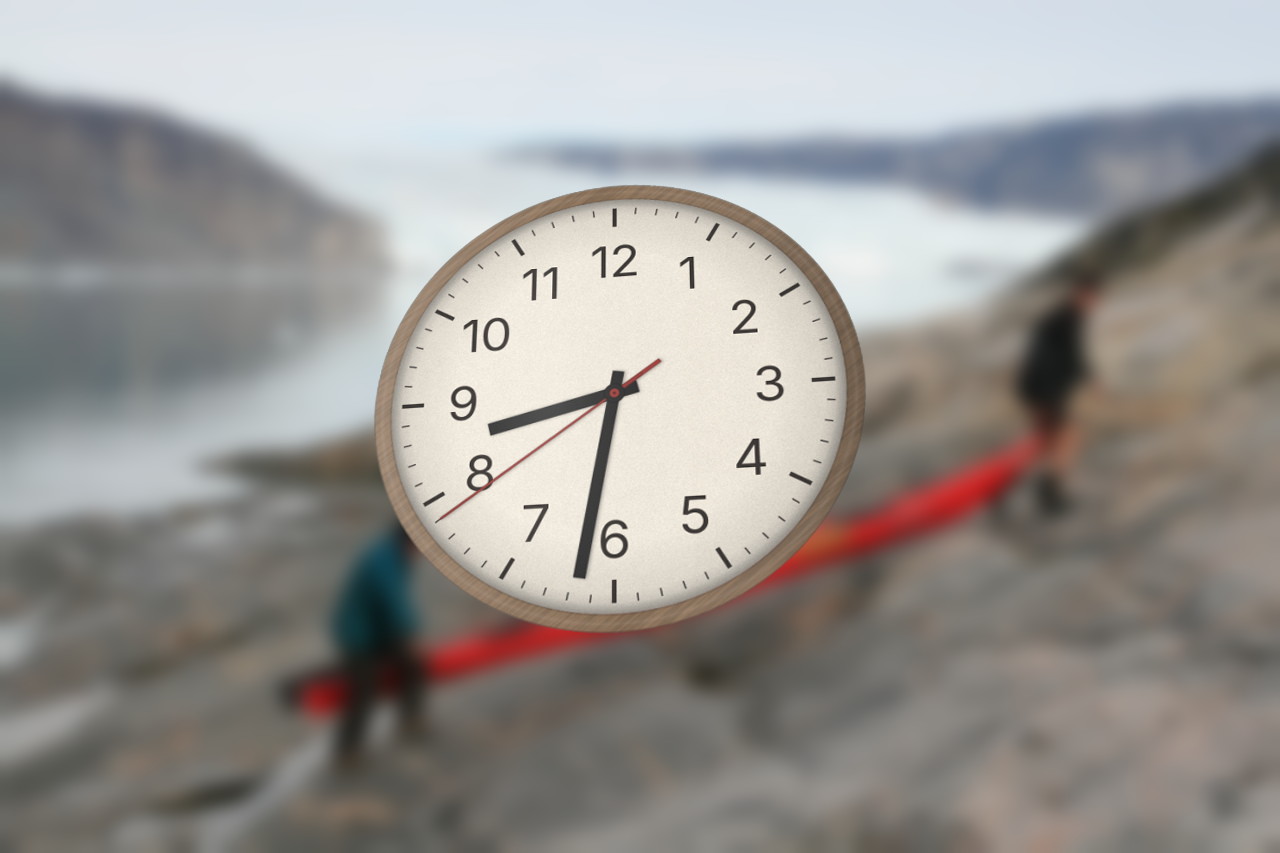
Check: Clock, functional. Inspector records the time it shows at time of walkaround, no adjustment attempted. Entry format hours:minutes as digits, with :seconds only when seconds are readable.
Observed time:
8:31:39
